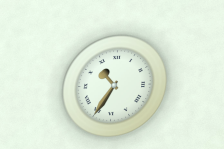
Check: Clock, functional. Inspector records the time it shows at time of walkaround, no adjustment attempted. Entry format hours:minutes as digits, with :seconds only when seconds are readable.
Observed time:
10:35
